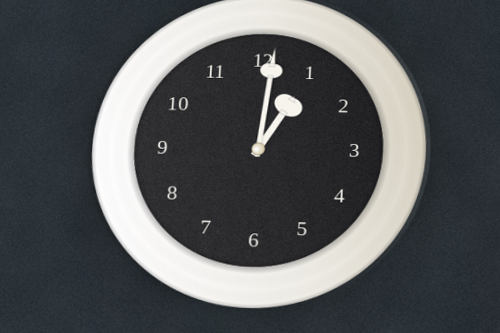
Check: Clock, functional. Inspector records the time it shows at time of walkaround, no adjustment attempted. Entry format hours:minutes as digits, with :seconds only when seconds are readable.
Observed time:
1:01
